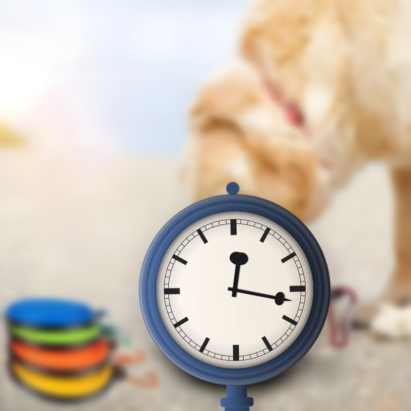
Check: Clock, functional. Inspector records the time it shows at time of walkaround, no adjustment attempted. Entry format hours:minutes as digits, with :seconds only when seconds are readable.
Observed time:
12:17
